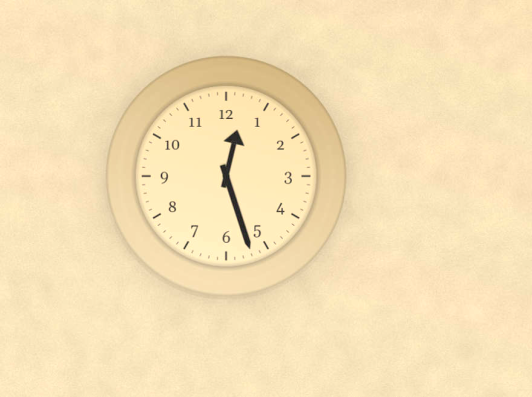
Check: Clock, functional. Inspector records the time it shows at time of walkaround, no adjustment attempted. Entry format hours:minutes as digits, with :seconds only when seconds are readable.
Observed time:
12:27
